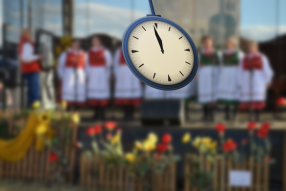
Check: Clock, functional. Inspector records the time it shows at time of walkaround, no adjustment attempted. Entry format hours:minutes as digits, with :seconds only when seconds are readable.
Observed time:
11:59
